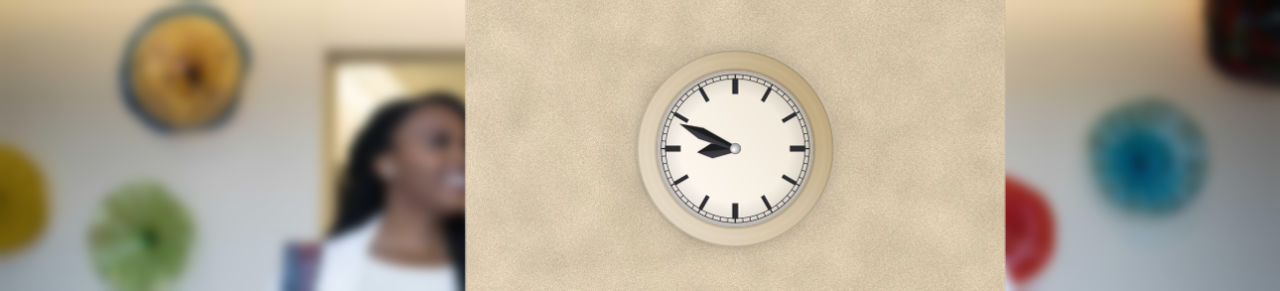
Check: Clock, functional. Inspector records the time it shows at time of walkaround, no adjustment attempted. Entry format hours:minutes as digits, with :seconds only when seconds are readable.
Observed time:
8:49
